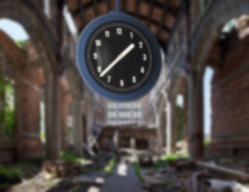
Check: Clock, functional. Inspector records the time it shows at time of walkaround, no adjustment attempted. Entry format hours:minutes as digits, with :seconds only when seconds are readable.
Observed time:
1:38
